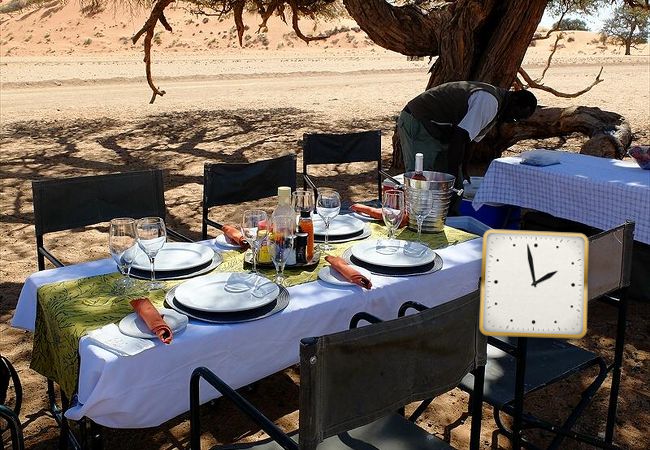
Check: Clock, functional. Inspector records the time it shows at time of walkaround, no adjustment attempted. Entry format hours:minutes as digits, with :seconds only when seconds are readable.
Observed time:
1:58
